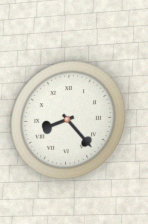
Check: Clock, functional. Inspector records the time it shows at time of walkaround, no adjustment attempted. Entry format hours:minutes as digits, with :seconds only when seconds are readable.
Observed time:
8:23
